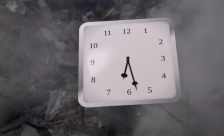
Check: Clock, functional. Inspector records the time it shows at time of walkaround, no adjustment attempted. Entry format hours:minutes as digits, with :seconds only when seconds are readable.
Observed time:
6:28
